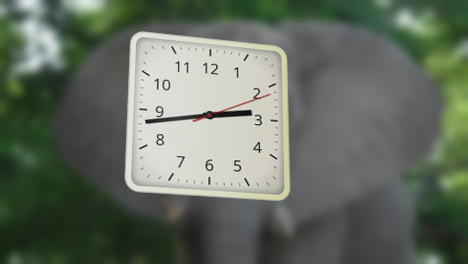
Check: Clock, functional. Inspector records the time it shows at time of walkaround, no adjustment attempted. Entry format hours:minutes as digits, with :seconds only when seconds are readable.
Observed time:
2:43:11
